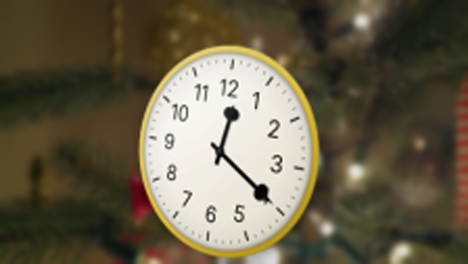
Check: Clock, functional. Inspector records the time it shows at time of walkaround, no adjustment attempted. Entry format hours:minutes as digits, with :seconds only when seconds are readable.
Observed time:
12:20
